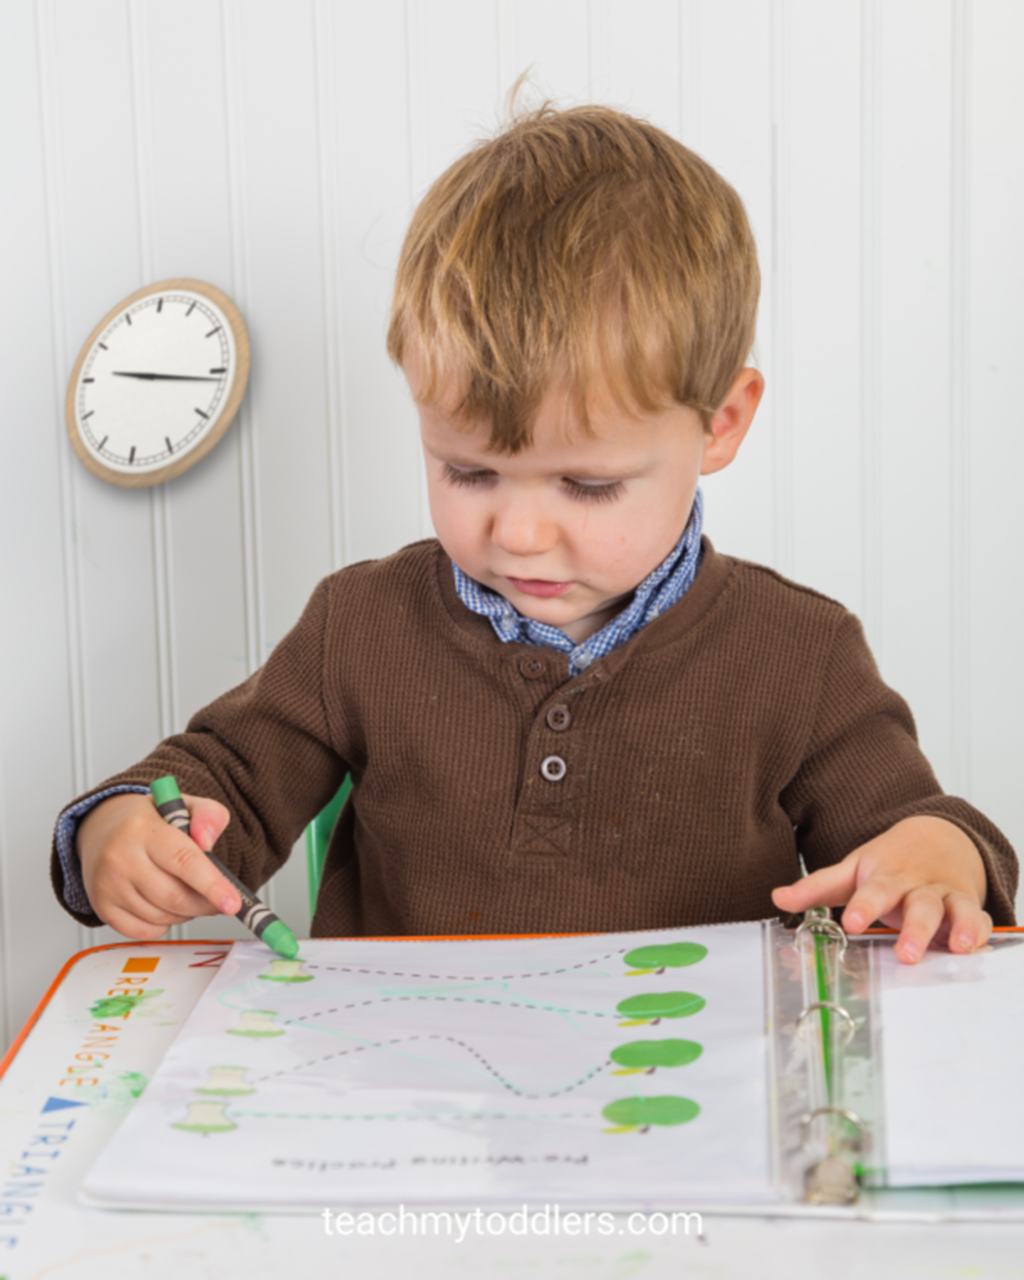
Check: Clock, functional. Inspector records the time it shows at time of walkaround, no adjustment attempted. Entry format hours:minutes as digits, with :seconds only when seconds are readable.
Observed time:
9:16
